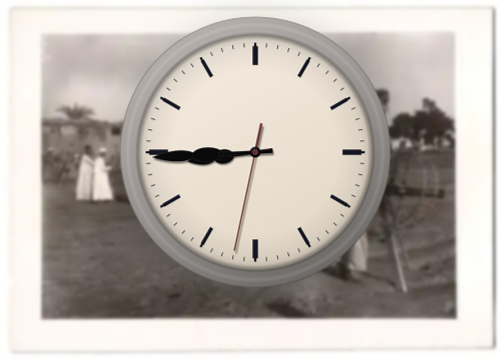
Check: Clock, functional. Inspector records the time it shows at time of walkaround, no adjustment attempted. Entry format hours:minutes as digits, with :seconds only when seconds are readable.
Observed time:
8:44:32
